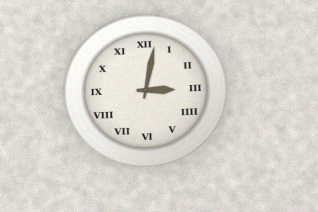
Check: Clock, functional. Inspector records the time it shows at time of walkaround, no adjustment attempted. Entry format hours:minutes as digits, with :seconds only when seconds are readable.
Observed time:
3:02
